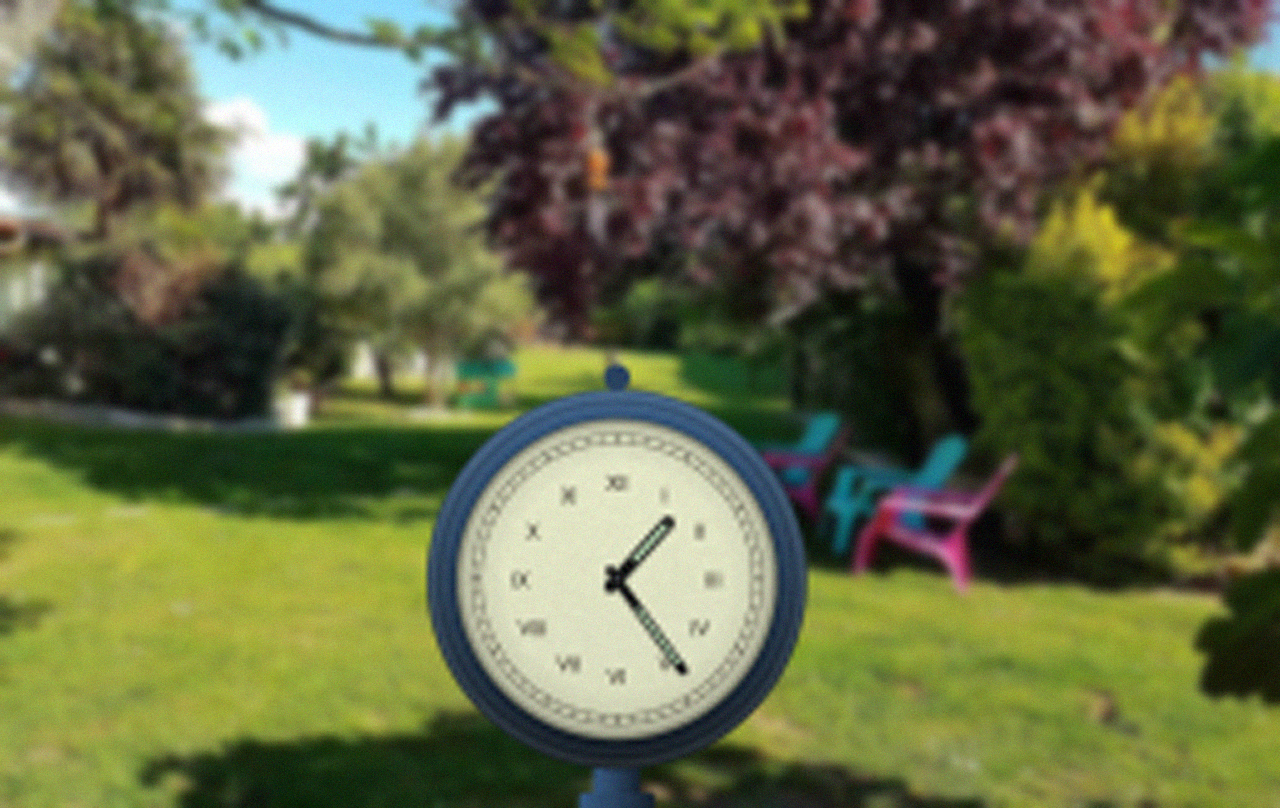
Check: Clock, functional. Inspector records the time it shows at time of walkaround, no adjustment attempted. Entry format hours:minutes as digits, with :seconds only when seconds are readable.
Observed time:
1:24
